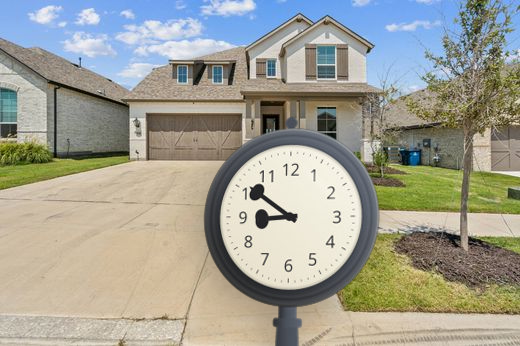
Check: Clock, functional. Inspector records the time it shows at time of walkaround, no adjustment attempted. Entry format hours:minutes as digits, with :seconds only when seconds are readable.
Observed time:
8:51
